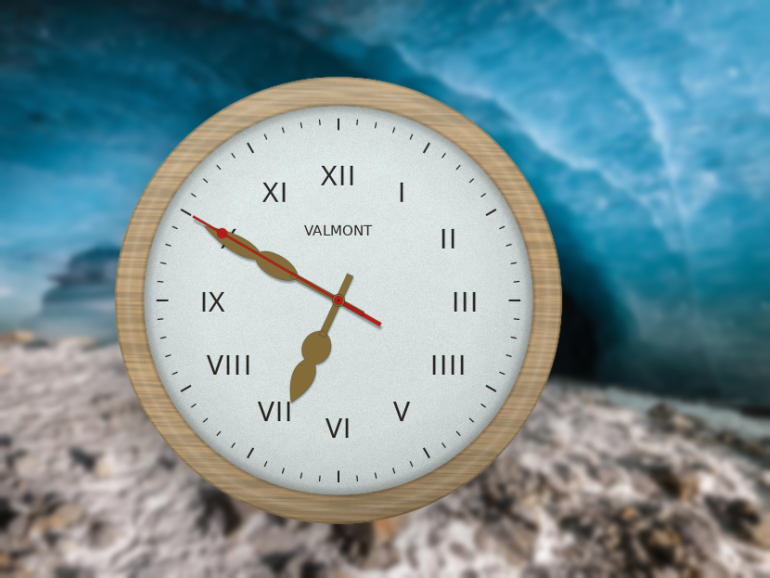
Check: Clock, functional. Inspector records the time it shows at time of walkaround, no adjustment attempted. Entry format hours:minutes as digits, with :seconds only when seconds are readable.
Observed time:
6:49:50
